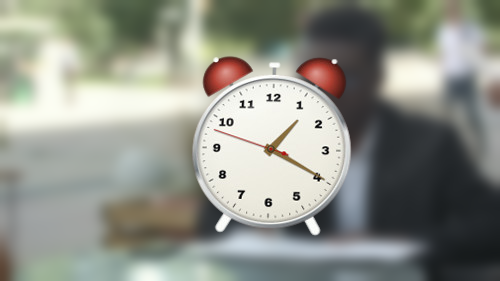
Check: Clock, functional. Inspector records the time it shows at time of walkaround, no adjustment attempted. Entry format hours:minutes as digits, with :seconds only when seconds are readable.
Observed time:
1:19:48
